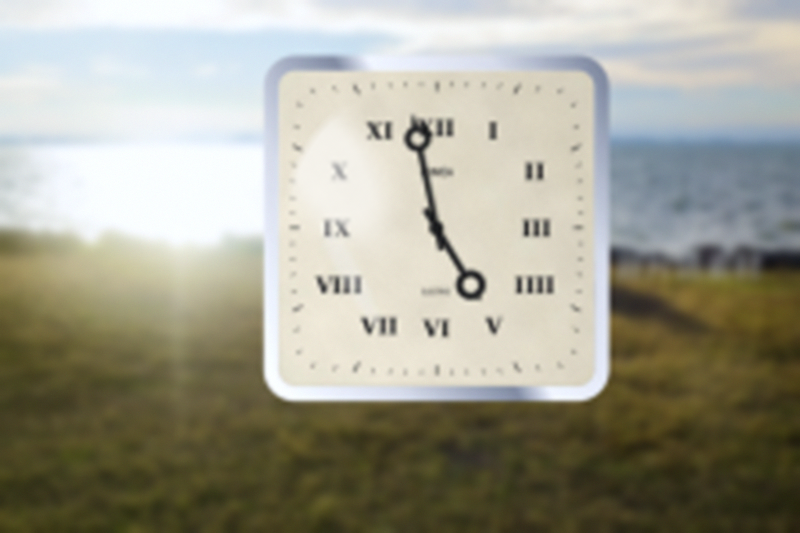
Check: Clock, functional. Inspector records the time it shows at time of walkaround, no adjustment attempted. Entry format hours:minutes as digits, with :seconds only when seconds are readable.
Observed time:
4:58
